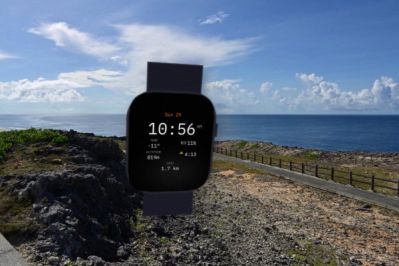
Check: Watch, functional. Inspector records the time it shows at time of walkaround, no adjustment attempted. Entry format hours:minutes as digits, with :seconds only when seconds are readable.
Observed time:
10:56
